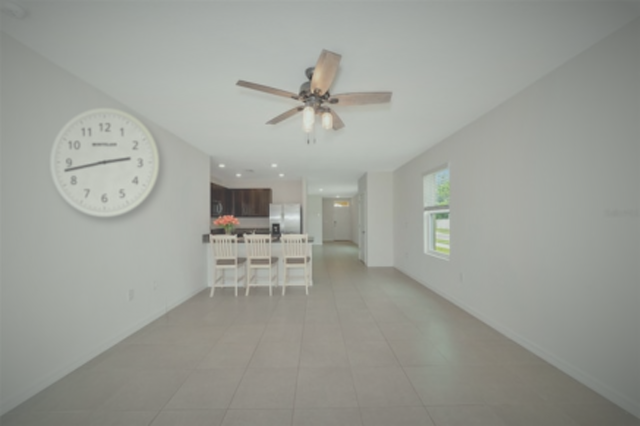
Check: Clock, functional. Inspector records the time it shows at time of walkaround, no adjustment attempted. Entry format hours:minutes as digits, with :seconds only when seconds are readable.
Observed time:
2:43
